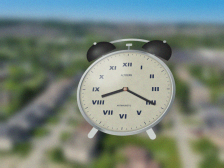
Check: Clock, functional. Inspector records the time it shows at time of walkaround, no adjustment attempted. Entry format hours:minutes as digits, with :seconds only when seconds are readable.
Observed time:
8:20
